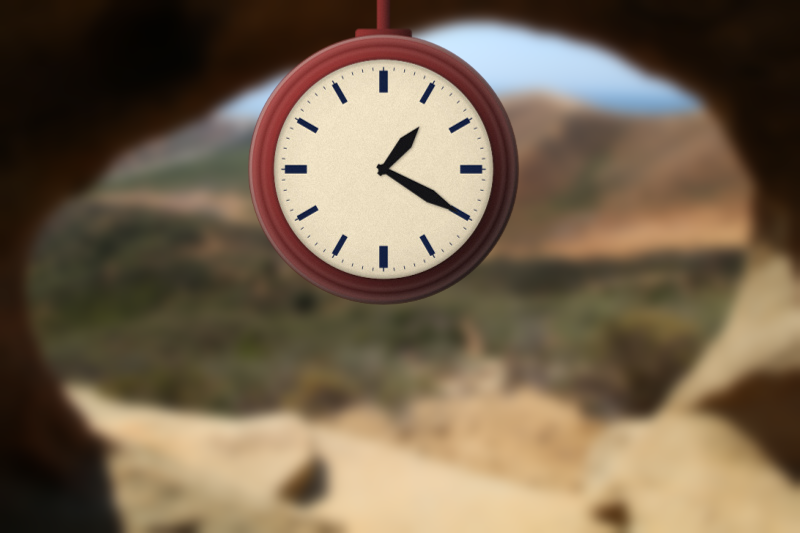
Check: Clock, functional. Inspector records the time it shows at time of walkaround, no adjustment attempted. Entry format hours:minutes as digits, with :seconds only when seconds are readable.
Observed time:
1:20
